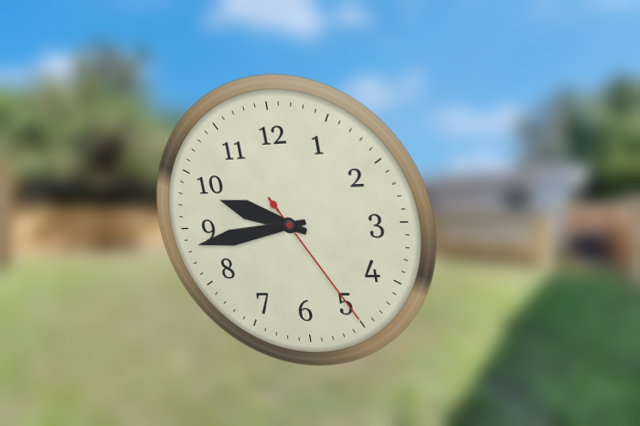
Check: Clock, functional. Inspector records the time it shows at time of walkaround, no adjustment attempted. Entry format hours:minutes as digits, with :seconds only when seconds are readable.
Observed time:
9:43:25
